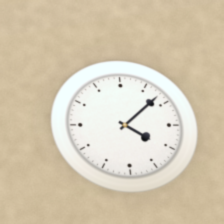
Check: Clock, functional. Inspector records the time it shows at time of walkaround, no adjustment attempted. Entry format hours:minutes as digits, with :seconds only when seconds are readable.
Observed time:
4:08
